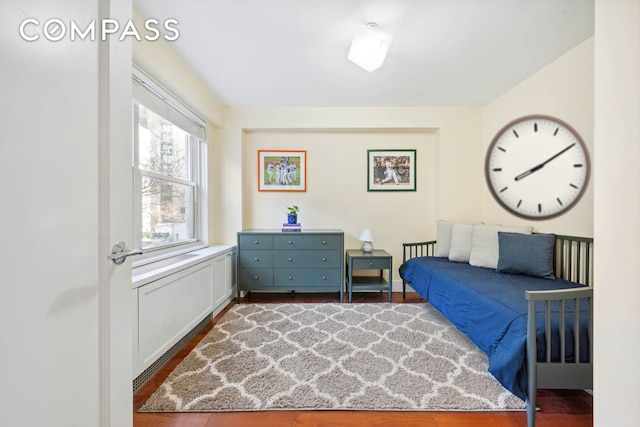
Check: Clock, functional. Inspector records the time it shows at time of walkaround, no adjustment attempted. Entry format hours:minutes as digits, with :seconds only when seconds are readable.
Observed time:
8:10
